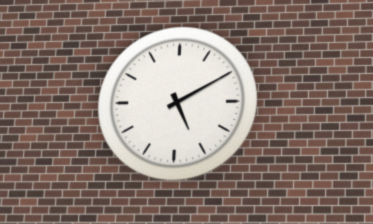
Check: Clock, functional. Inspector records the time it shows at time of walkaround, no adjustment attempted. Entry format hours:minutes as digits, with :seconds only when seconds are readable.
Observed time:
5:10
